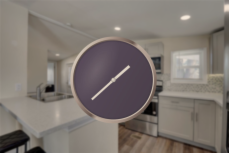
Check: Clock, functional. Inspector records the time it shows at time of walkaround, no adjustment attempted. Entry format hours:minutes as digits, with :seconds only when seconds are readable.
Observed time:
1:38
